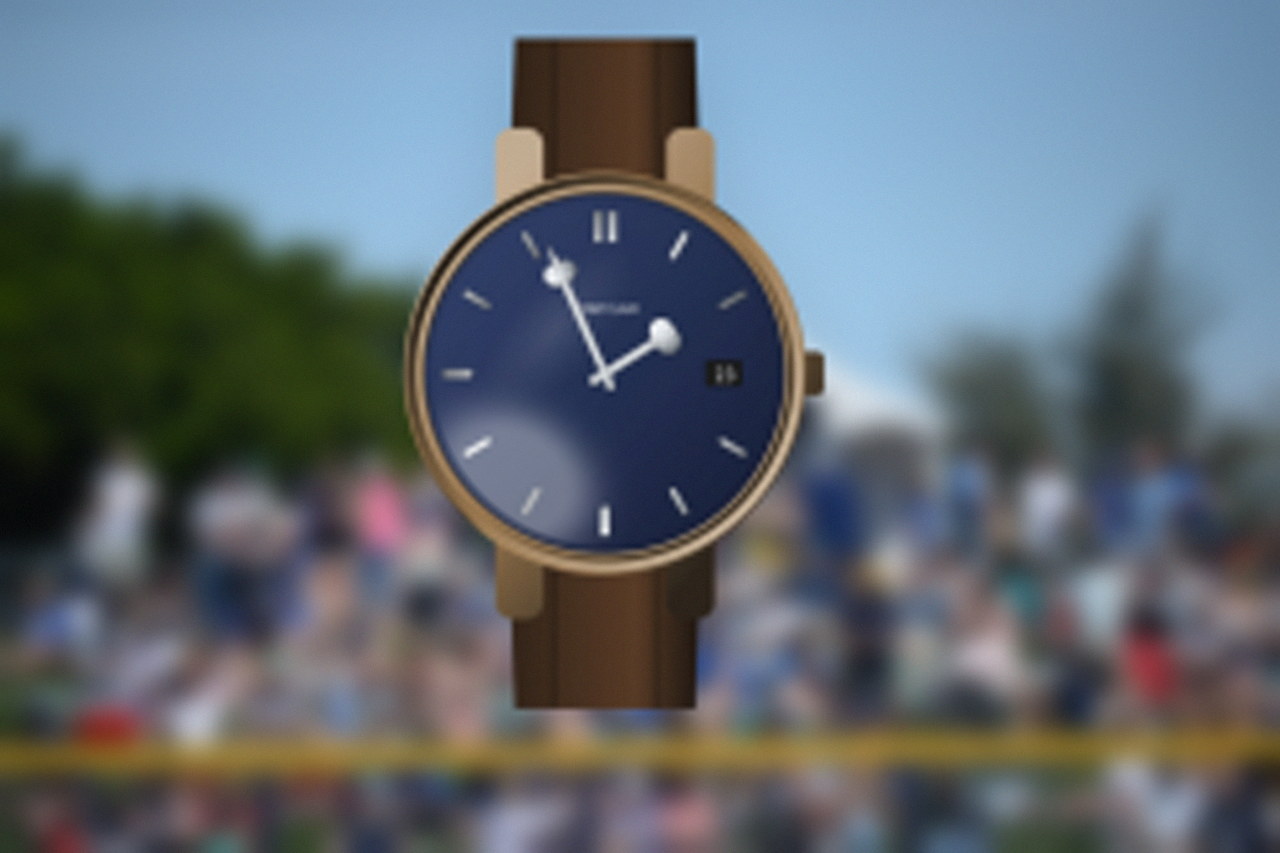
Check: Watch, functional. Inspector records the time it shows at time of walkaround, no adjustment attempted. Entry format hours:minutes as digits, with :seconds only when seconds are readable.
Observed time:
1:56
